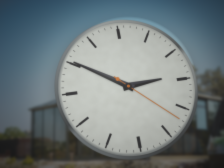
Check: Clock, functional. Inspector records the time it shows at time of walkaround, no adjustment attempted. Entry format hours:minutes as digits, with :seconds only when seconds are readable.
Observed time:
2:50:22
